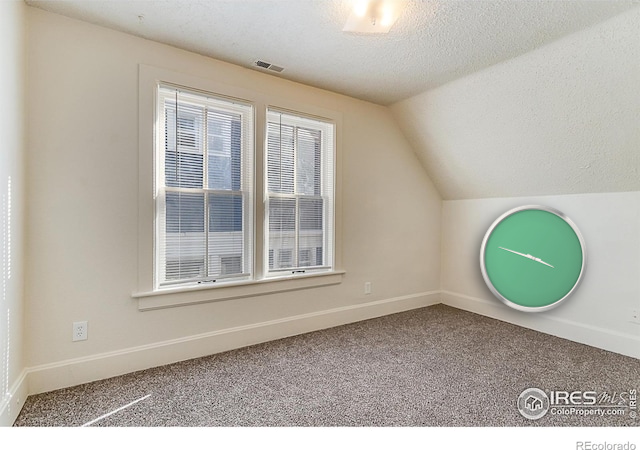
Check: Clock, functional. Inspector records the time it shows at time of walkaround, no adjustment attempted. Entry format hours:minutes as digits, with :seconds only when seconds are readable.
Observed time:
3:48
